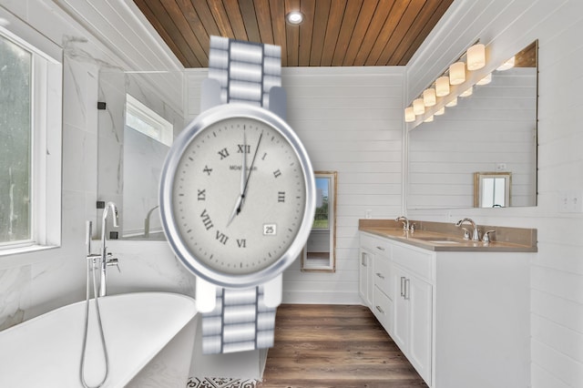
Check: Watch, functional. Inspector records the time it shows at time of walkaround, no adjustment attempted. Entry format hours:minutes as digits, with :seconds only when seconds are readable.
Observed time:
7:00:03
